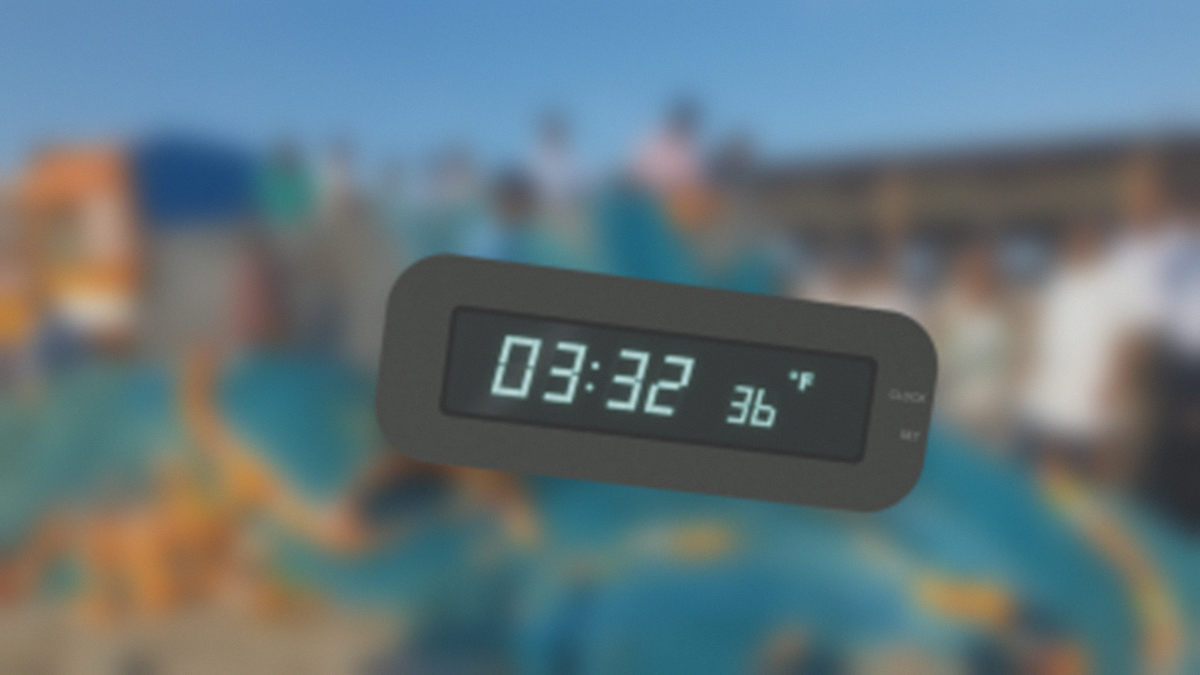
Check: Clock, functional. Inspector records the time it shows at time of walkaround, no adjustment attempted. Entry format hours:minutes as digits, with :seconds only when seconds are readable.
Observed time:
3:32
